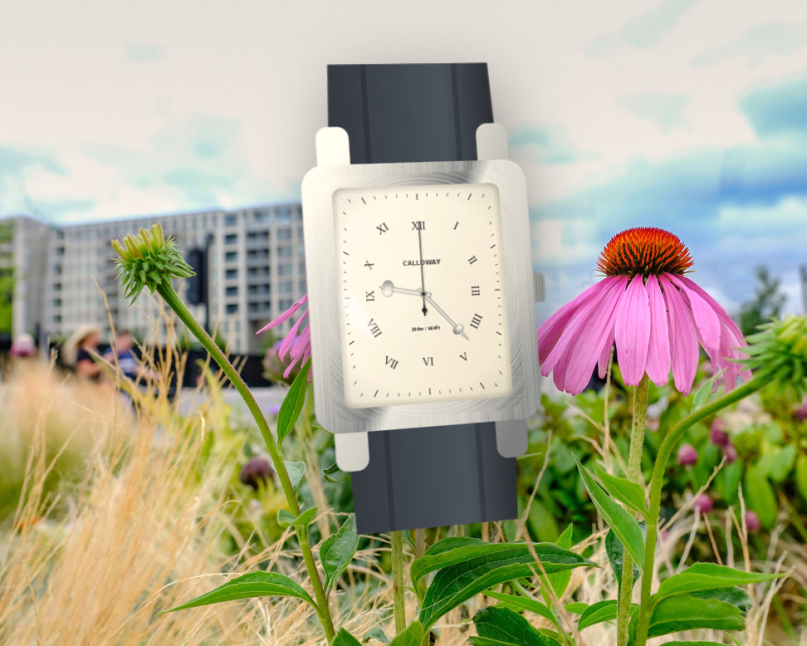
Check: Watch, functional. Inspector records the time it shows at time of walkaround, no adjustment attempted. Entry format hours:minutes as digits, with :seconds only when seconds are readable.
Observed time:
9:23:00
